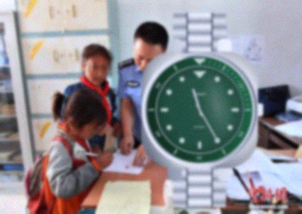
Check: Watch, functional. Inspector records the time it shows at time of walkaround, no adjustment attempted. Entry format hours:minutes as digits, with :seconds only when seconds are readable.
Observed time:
11:25
